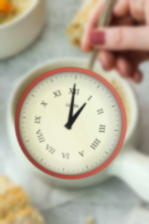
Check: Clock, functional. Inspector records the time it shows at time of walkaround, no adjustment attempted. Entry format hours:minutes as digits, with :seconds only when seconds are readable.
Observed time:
1:00
